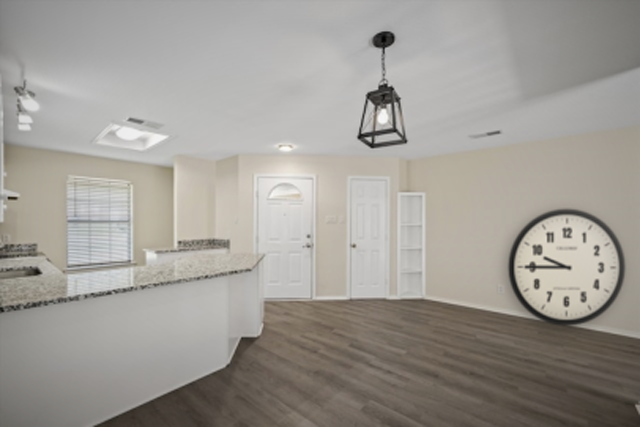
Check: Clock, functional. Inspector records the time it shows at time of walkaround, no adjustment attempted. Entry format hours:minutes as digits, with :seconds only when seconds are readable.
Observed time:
9:45
